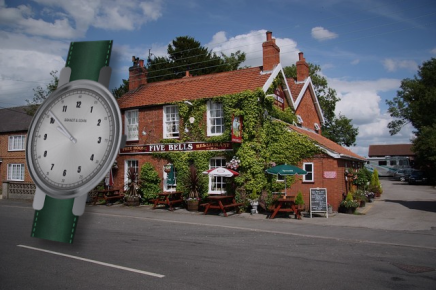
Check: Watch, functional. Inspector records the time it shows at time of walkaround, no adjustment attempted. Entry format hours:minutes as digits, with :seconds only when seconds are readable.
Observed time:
9:51
